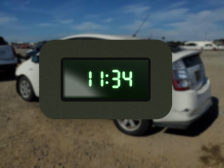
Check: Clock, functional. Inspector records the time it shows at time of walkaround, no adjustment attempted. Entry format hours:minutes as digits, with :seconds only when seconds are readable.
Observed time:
11:34
